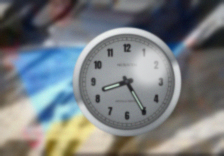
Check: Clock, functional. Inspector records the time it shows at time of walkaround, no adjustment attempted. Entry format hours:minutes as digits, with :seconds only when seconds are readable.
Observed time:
8:25
